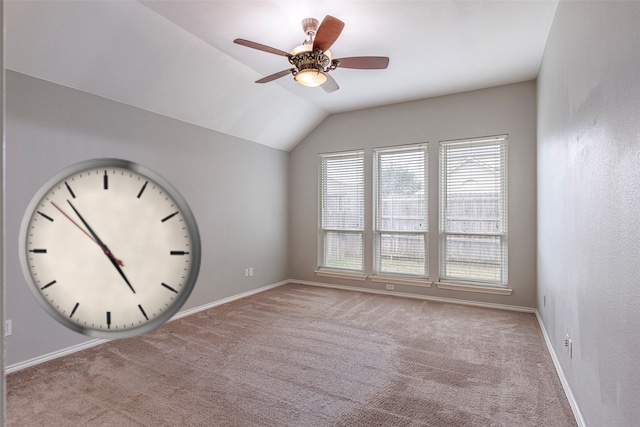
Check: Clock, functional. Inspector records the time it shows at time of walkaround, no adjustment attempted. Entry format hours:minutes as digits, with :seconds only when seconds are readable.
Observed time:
4:53:52
